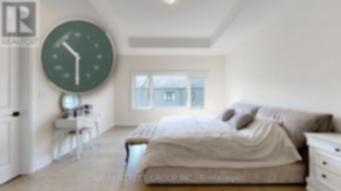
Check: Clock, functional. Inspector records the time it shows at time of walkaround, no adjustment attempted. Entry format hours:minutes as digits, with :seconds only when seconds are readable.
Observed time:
10:30
